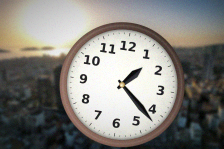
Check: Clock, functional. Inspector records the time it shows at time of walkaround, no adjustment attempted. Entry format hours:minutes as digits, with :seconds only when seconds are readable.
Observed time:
1:22
